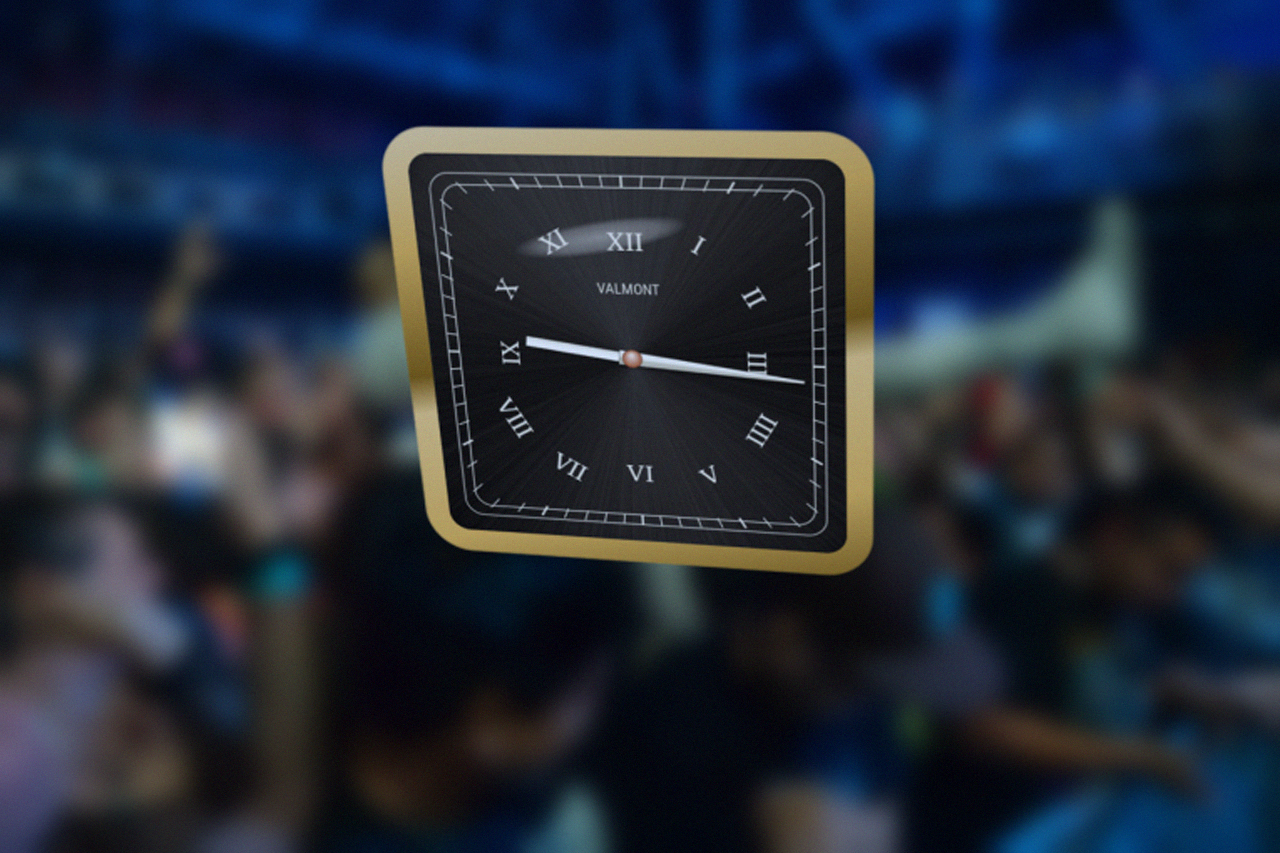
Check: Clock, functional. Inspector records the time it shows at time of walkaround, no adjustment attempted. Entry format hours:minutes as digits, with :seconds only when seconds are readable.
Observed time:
9:16
